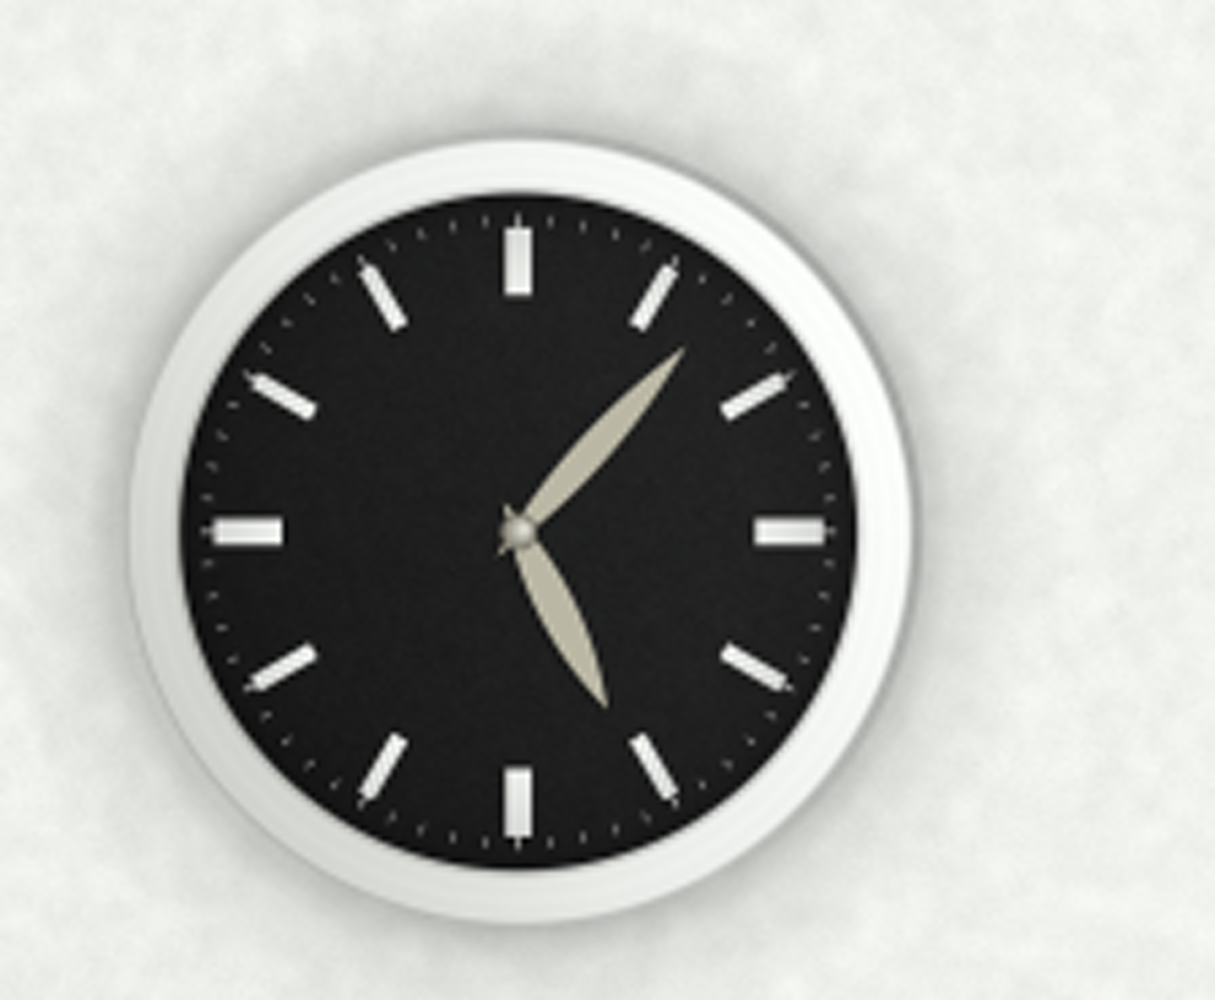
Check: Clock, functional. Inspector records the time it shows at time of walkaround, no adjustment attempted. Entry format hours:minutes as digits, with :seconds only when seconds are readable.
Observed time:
5:07
